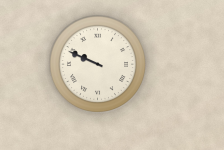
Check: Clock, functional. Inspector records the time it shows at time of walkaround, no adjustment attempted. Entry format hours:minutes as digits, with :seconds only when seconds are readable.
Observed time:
9:49
